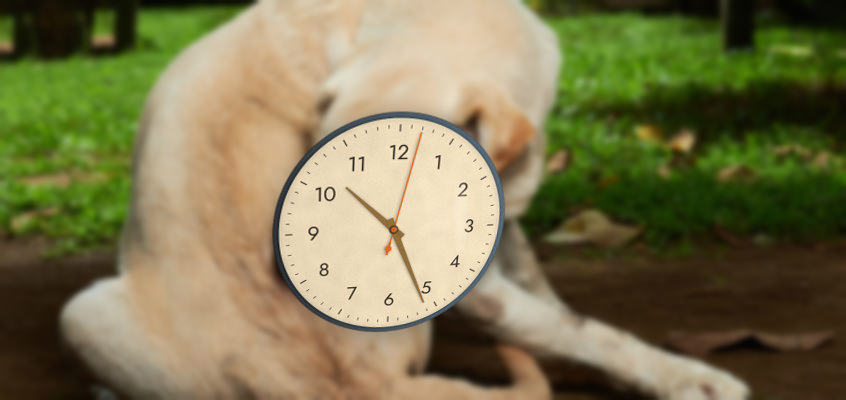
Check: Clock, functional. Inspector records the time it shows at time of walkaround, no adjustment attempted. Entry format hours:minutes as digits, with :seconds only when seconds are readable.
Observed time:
10:26:02
